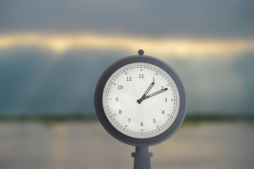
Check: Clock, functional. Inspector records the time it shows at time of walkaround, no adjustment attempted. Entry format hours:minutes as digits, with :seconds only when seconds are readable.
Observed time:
1:11
